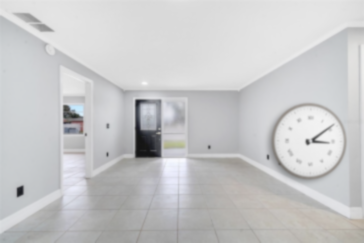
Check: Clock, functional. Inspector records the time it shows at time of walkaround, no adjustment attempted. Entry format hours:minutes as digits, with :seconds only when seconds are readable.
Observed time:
3:09
